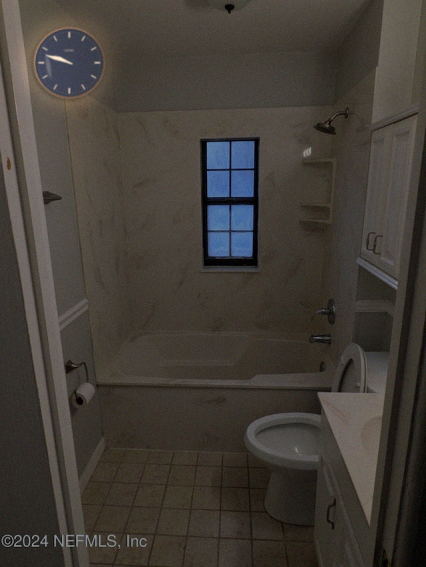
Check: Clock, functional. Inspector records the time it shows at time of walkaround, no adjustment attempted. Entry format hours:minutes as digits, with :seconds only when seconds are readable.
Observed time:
9:48
